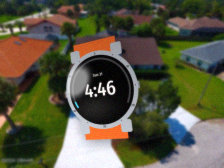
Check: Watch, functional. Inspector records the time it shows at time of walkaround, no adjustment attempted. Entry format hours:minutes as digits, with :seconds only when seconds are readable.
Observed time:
4:46
